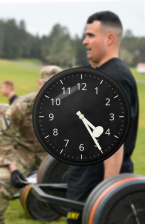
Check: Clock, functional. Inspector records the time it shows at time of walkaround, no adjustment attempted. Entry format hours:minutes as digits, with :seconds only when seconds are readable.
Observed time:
4:25
